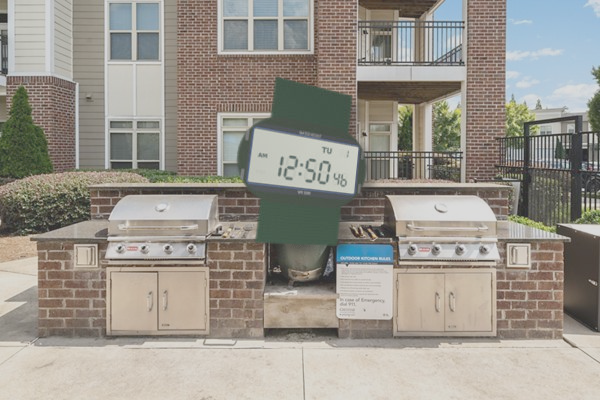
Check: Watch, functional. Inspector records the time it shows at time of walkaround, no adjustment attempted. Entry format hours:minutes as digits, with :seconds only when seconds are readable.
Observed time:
12:50:46
